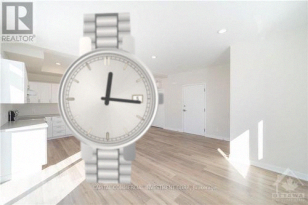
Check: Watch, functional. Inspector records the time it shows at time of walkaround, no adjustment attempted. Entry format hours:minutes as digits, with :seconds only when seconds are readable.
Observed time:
12:16
